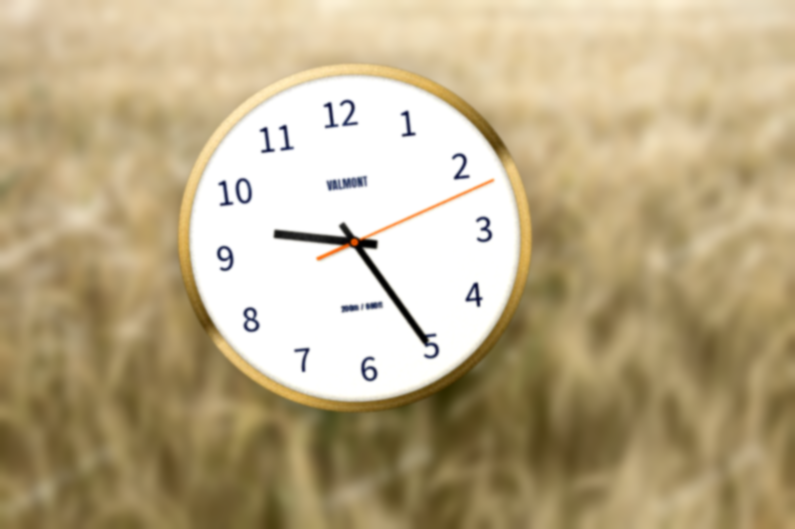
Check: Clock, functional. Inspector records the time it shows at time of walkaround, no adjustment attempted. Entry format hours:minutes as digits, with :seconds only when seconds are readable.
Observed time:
9:25:12
